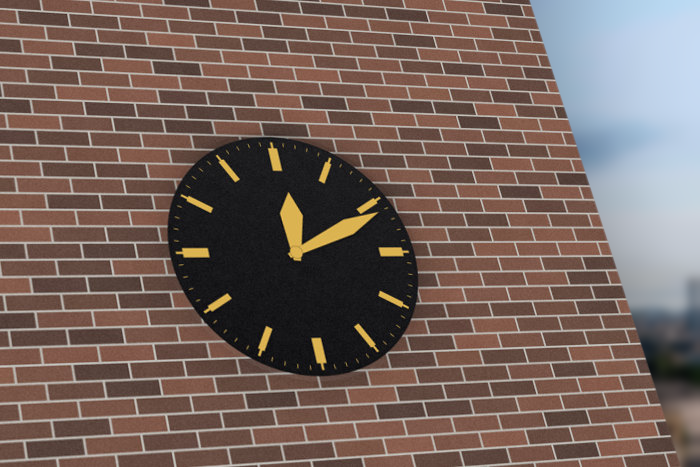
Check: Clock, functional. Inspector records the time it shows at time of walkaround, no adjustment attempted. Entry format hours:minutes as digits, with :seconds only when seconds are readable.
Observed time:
12:11
